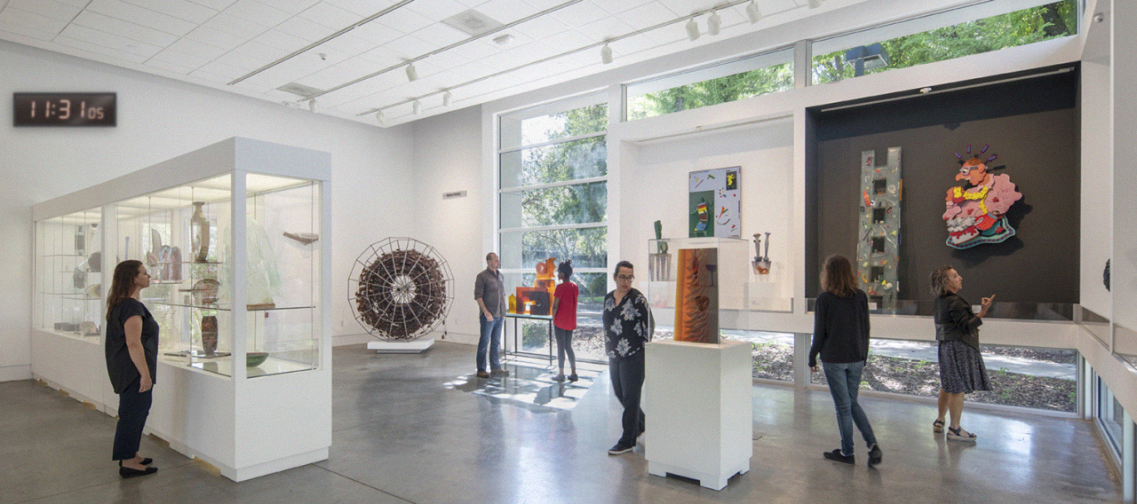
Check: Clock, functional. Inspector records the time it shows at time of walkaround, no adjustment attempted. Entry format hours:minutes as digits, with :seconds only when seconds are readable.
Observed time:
11:31
